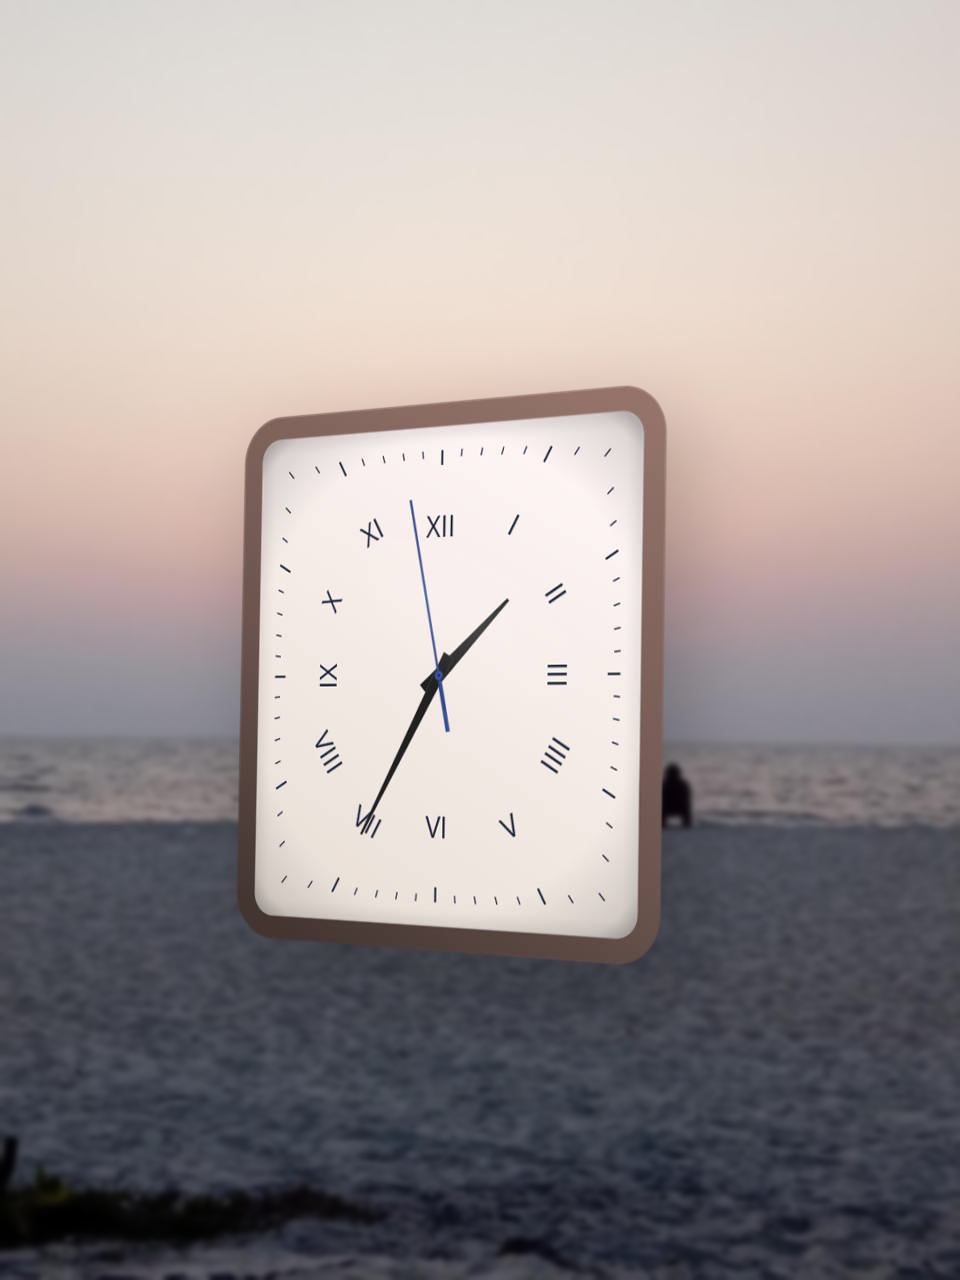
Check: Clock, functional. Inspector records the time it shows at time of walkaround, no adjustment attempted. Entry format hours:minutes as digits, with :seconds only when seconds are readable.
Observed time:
1:34:58
